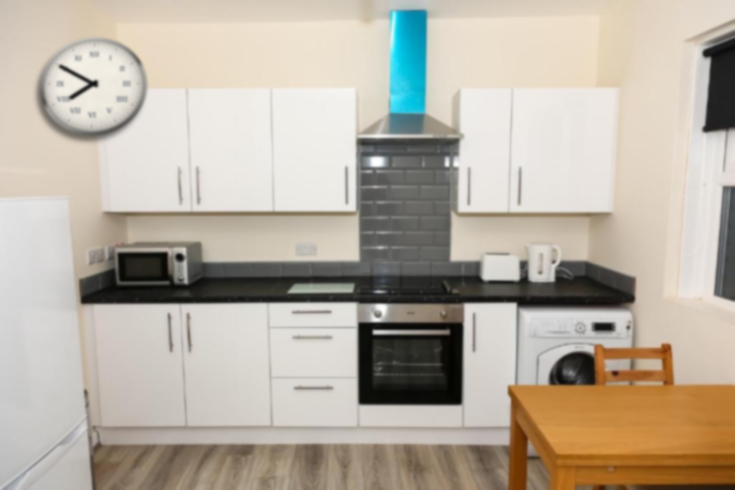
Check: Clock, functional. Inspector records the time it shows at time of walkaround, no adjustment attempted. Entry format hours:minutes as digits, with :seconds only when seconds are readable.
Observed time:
7:50
